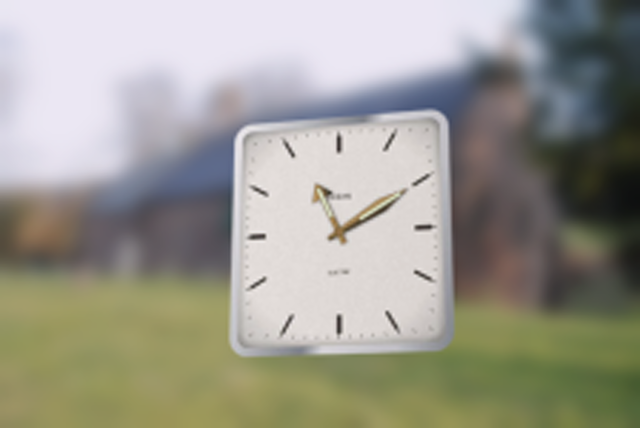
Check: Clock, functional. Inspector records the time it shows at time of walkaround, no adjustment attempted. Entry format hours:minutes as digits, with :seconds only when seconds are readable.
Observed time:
11:10
